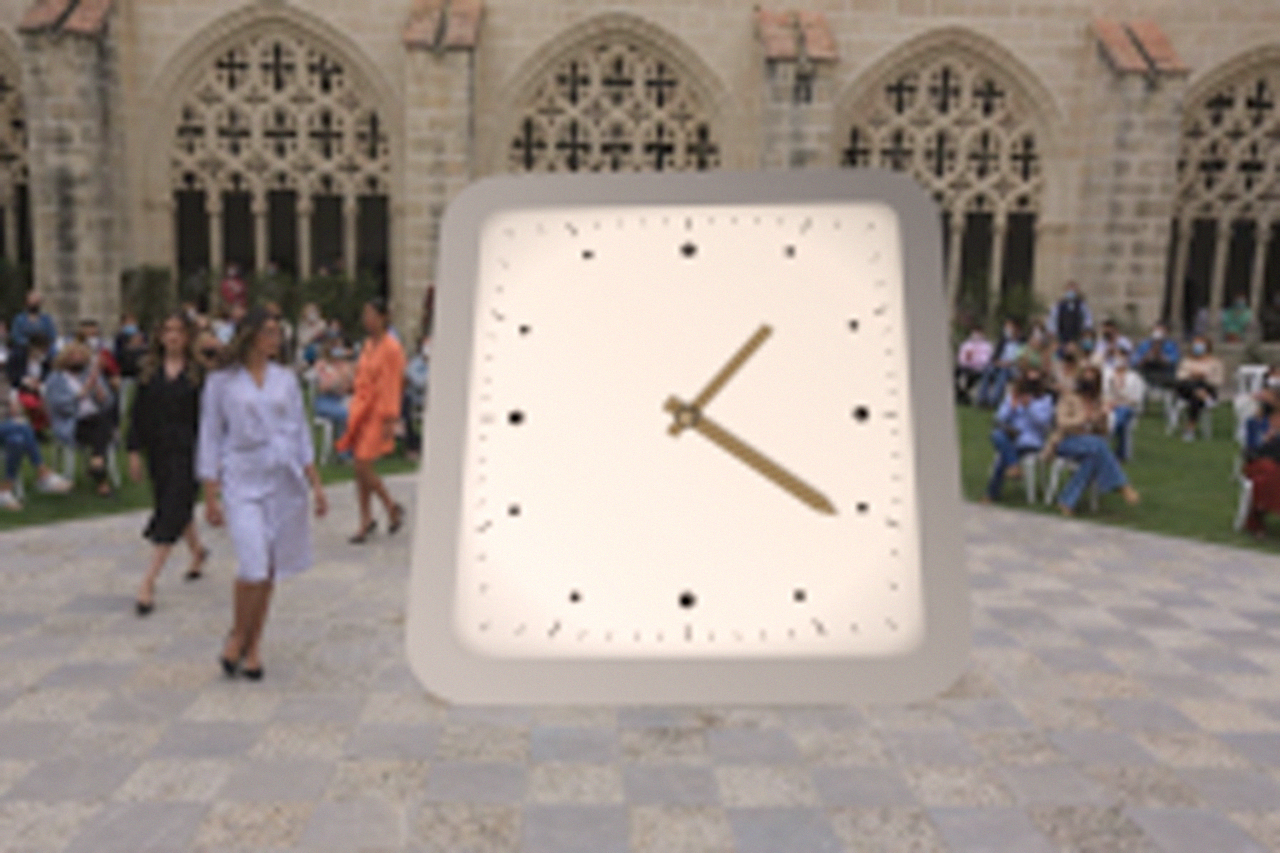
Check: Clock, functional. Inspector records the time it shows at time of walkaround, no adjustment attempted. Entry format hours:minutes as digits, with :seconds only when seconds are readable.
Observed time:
1:21
